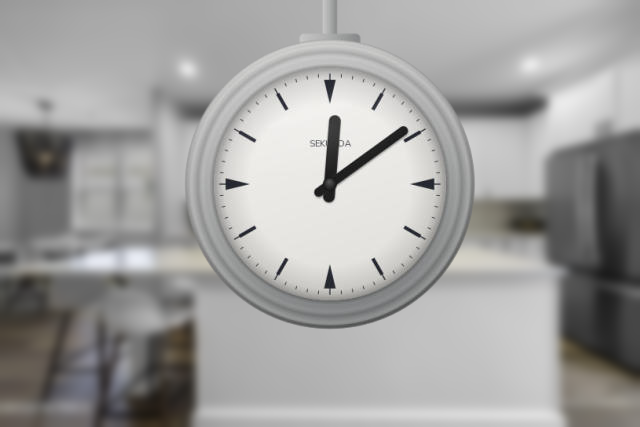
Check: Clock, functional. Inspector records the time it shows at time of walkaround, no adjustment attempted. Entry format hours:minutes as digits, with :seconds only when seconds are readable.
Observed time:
12:09
